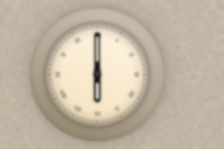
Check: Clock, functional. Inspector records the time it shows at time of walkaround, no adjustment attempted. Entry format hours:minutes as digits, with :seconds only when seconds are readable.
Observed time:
6:00
